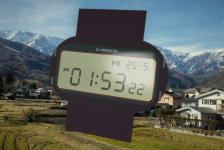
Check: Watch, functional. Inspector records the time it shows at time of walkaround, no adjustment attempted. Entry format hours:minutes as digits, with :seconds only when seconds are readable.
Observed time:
1:53:22
